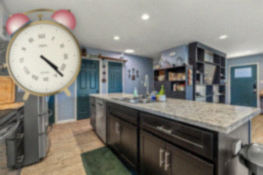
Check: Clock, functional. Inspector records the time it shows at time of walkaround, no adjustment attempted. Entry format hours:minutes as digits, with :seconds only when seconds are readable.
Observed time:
4:23
